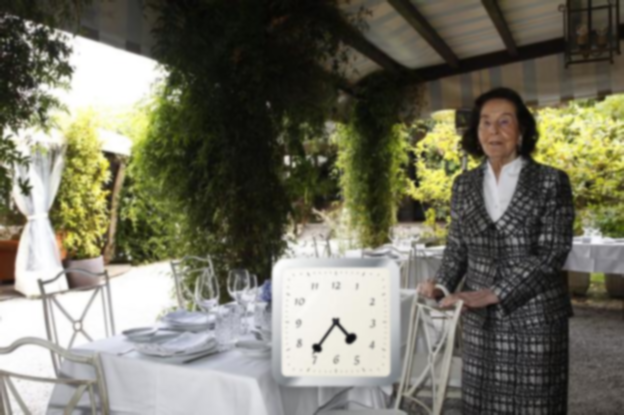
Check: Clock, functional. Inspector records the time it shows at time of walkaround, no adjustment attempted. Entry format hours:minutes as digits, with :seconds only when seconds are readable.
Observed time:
4:36
